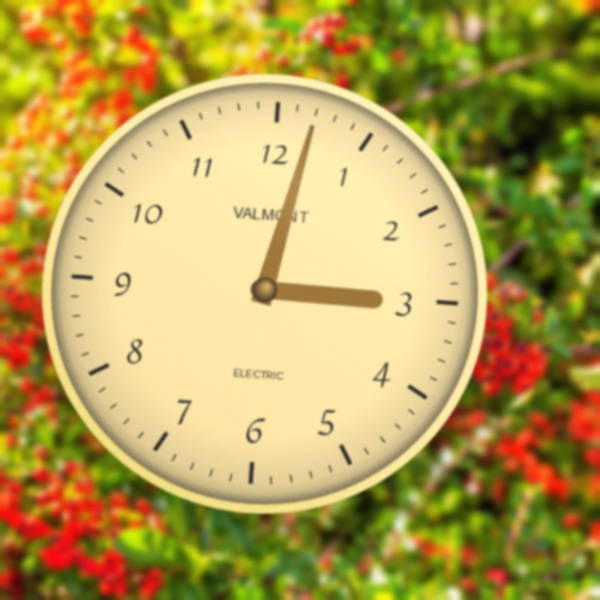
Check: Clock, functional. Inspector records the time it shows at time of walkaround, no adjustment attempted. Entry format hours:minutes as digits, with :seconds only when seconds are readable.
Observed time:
3:02
